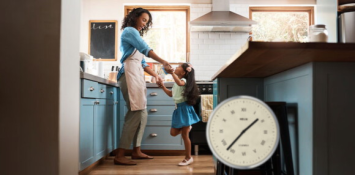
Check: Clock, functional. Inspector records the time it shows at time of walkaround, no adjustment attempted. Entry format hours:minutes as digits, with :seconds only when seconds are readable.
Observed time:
1:37
